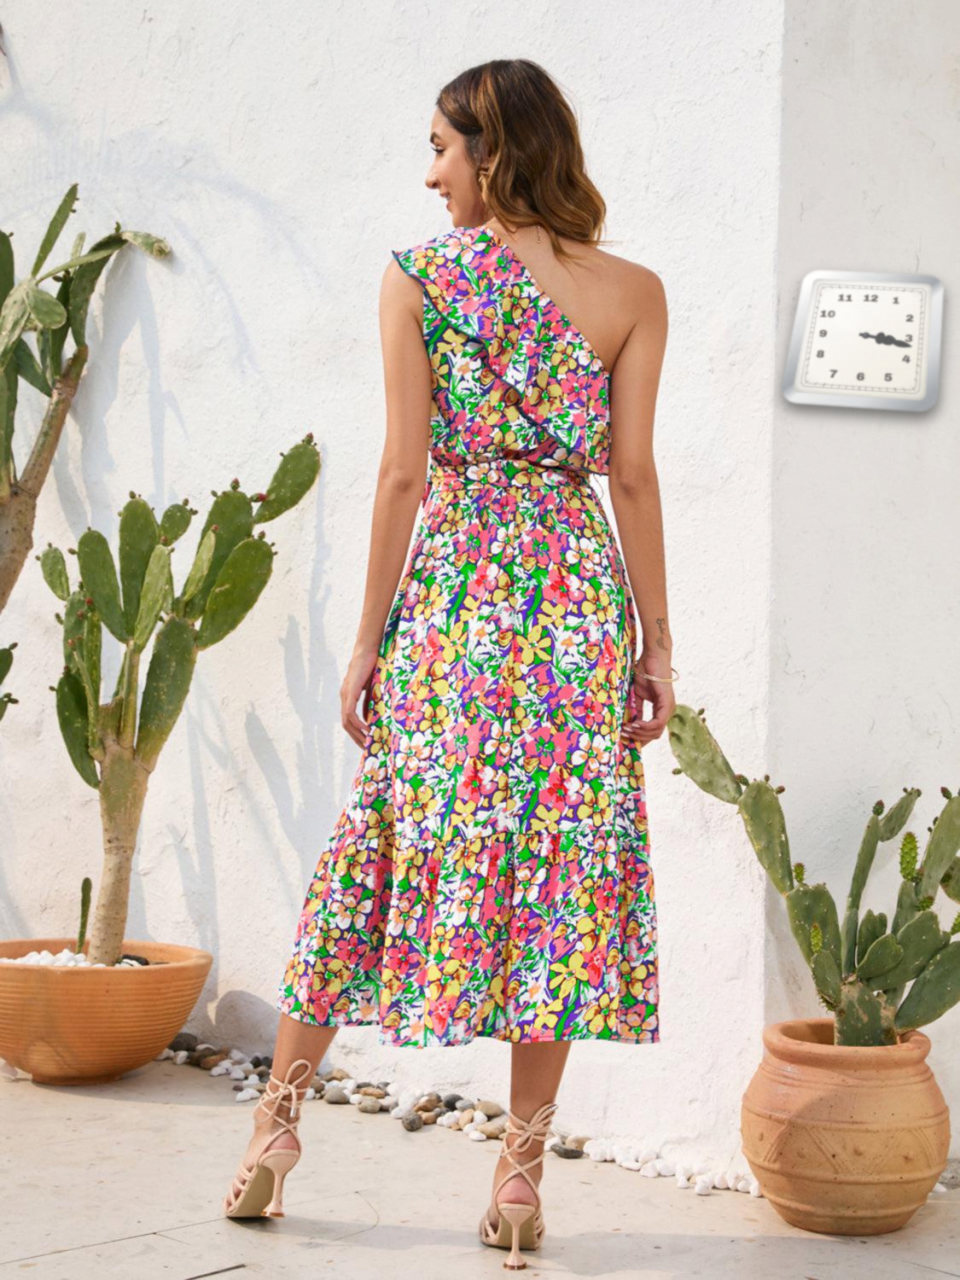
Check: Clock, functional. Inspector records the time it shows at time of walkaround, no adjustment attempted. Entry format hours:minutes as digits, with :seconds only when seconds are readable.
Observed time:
3:17
